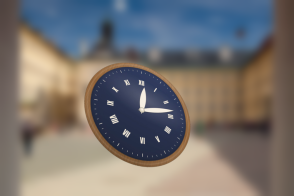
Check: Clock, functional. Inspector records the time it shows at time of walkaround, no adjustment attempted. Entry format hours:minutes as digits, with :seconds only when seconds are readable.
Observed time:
12:13
